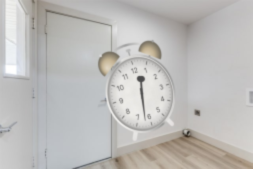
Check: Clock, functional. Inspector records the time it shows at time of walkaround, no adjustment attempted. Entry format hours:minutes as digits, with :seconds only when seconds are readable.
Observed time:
12:32
